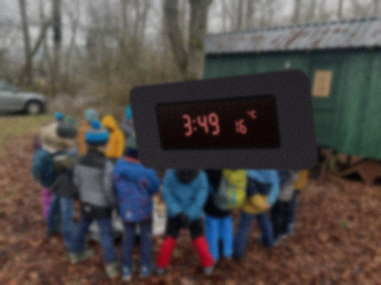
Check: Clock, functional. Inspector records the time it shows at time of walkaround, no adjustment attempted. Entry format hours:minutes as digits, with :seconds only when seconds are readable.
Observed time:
3:49
